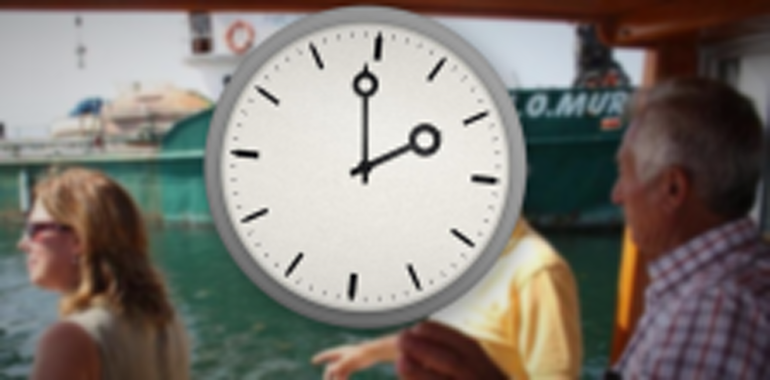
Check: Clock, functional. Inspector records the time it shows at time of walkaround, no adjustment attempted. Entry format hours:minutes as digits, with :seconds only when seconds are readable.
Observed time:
1:59
